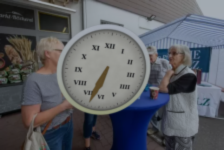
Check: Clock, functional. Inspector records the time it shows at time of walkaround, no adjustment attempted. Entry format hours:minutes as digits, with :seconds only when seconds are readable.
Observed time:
6:33
